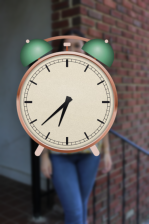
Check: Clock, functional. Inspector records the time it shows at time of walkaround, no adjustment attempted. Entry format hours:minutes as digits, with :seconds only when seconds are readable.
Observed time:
6:38
